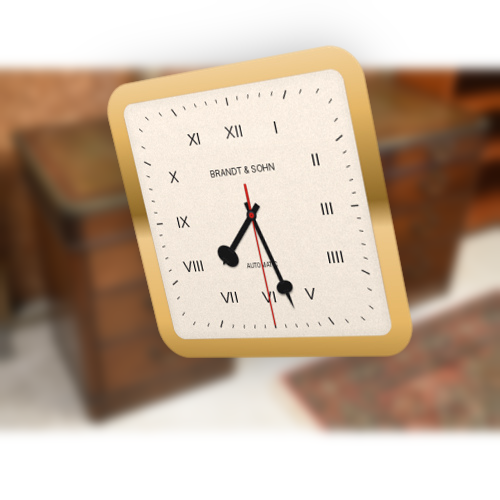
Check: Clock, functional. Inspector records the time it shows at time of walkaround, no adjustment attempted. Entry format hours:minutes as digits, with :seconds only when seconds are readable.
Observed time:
7:27:30
